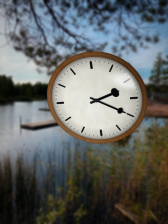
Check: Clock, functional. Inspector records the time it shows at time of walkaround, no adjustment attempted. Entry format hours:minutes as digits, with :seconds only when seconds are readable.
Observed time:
2:20
